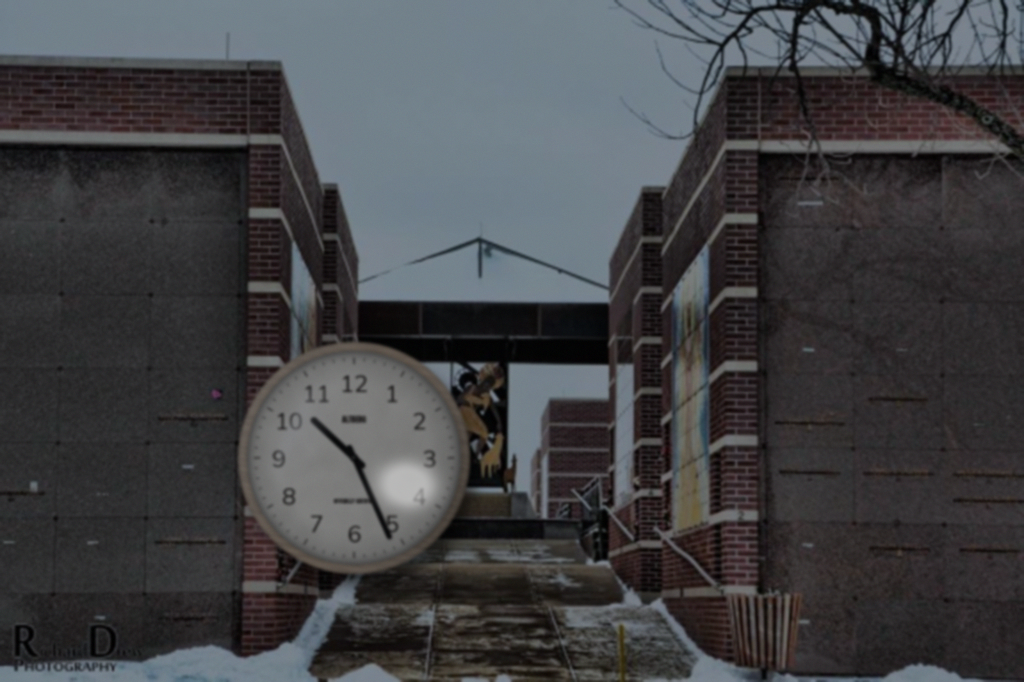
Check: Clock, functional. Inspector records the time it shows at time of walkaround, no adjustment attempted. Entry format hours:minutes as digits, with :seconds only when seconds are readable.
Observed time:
10:26
